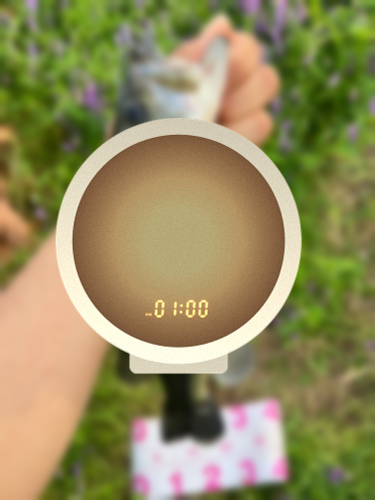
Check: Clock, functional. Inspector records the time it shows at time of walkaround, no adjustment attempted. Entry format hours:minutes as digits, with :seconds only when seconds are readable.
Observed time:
1:00
